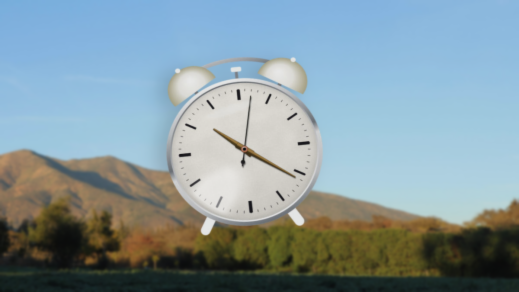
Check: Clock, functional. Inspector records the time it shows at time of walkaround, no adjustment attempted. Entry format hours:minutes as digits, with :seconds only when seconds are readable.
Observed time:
10:21:02
